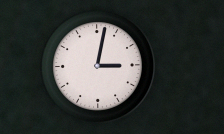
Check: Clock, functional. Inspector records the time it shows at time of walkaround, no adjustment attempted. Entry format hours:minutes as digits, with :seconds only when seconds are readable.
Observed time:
3:02
